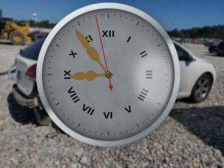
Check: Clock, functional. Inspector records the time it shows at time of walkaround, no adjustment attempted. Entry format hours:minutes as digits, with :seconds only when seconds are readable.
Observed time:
8:53:58
